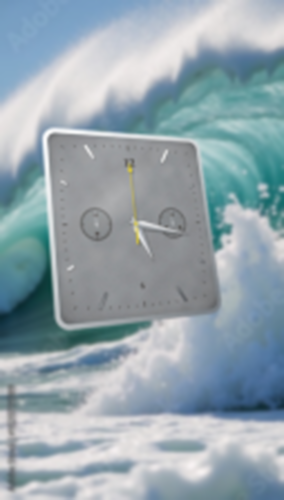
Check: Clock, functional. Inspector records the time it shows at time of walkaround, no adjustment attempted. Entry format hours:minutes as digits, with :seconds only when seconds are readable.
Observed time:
5:17
